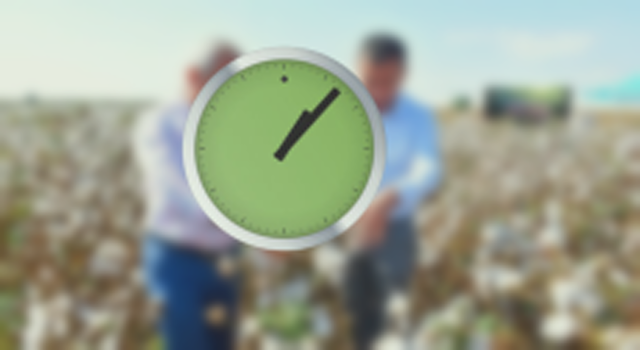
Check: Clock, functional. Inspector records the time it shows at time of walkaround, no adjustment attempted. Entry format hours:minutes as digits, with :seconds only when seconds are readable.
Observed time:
1:07
